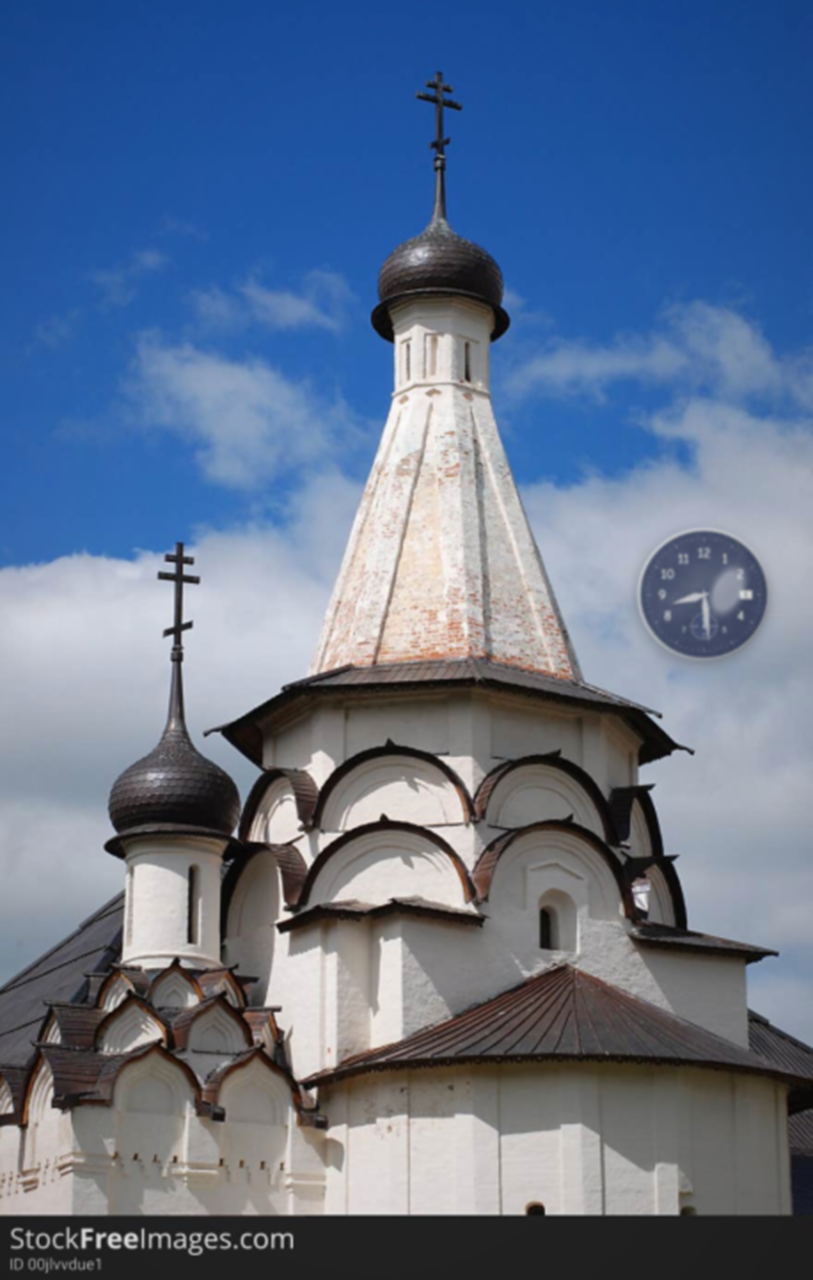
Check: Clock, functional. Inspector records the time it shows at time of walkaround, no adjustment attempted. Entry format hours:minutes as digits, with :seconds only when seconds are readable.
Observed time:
8:29
